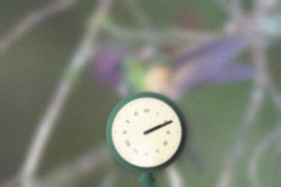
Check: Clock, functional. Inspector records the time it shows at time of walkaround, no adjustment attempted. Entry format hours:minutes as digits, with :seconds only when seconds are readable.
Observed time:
2:11
